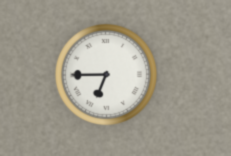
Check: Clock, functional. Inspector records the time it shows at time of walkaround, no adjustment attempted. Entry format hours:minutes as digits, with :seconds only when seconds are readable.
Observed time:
6:45
